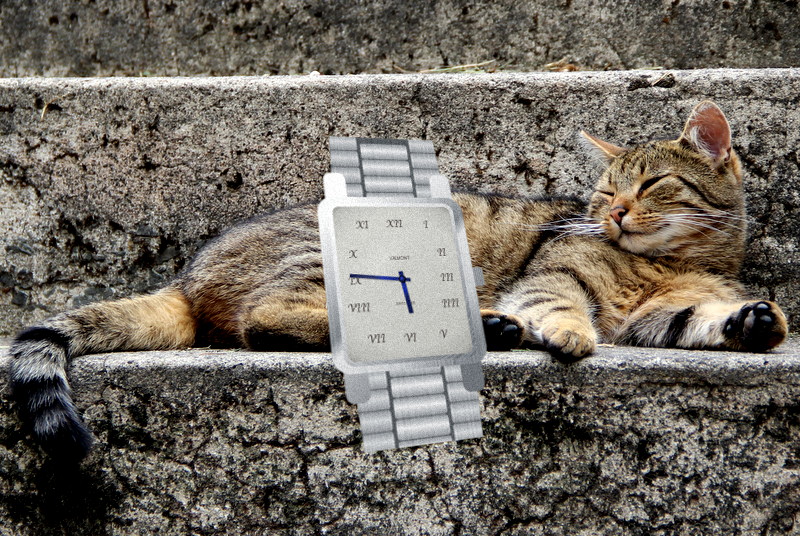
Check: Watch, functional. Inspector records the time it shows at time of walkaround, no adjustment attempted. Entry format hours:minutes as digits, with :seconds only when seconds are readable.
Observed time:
5:46
